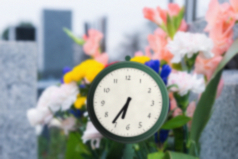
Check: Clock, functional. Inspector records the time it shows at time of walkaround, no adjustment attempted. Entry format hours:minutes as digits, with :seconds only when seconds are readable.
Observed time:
6:36
